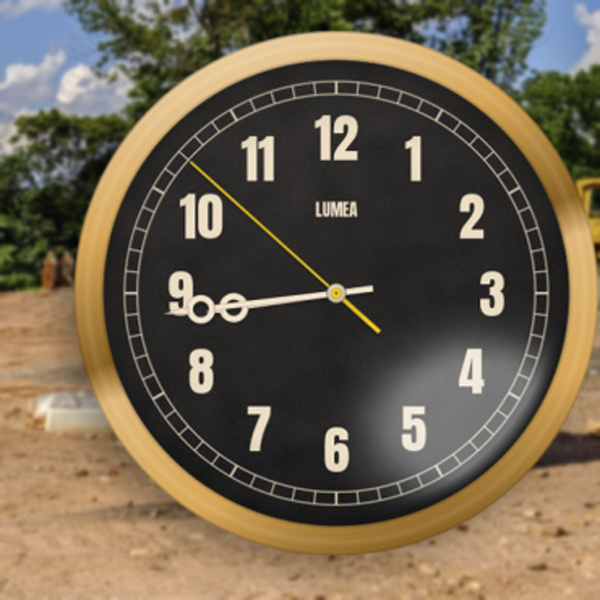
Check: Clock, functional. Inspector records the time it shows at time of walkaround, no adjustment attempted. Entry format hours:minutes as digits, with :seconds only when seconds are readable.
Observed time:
8:43:52
